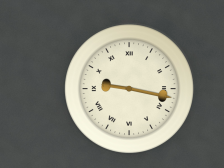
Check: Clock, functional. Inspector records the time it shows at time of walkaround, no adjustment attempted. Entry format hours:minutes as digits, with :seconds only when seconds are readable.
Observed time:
9:17
